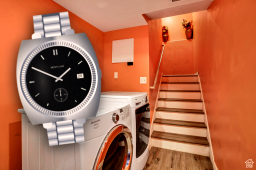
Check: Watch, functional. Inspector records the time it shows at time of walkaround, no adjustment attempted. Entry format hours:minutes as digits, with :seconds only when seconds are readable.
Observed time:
1:50
